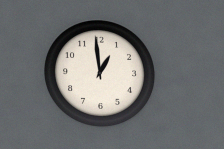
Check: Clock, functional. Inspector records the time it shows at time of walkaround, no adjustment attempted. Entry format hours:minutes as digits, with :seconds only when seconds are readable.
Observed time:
12:59
